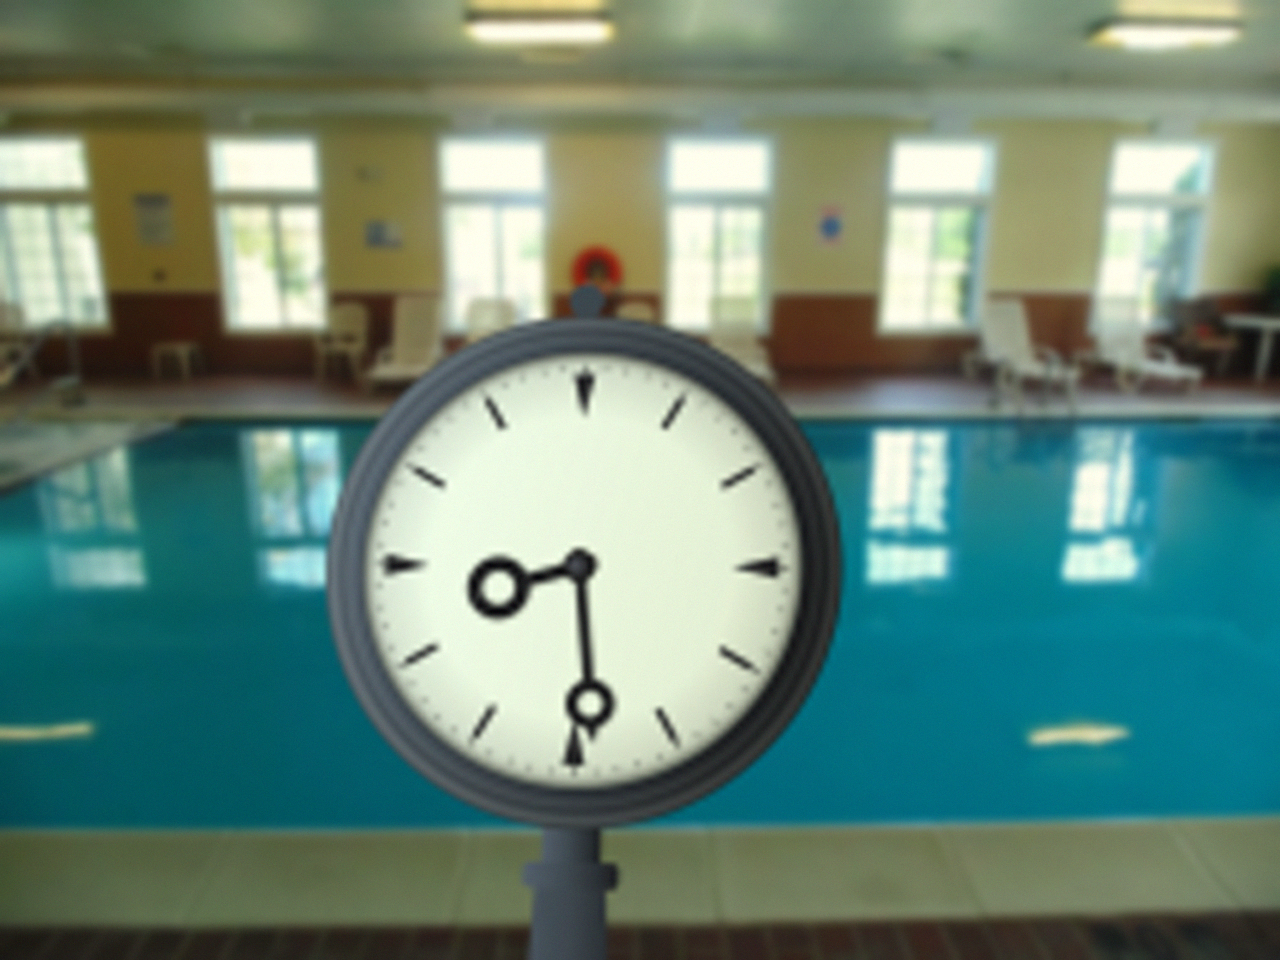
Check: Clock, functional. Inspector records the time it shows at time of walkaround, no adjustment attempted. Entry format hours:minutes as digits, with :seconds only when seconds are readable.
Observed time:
8:29
